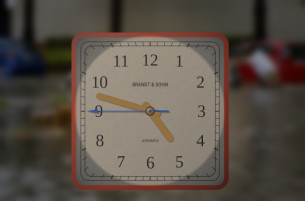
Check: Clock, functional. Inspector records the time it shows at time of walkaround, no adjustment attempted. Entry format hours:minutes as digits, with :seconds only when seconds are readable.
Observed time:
4:47:45
